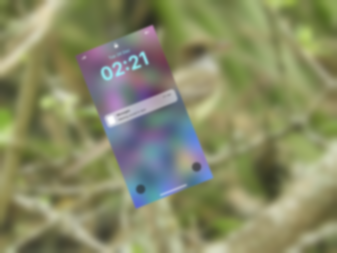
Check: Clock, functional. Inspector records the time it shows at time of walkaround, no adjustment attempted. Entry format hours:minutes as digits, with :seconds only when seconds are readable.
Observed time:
2:21
